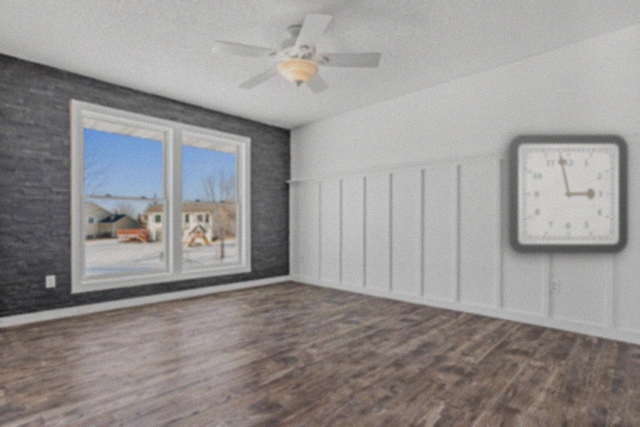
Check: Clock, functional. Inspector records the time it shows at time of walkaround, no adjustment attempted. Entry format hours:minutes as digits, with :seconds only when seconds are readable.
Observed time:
2:58
